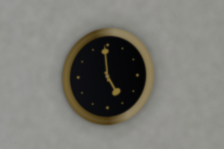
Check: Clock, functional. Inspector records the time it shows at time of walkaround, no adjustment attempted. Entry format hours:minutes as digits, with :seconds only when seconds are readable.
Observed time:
4:59
